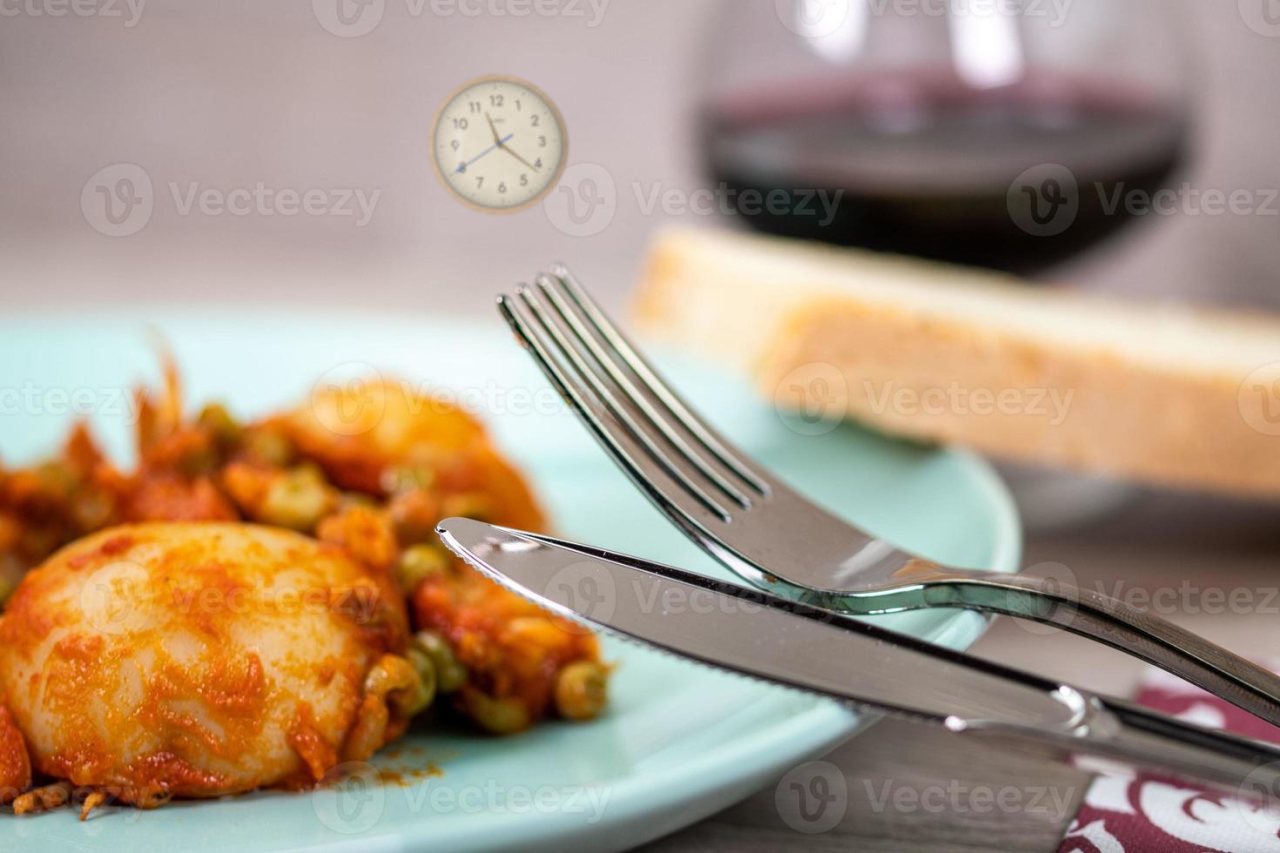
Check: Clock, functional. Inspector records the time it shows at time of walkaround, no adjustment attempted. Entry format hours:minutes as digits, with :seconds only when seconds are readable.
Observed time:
11:21:40
